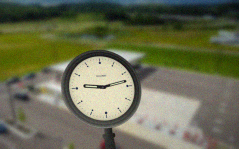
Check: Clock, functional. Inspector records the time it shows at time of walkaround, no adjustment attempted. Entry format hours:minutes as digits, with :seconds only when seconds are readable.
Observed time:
9:13
